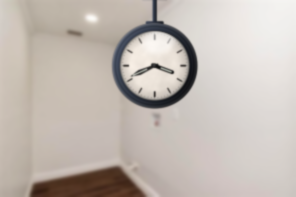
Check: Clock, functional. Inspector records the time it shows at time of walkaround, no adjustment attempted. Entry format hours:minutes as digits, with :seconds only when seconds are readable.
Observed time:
3:41
